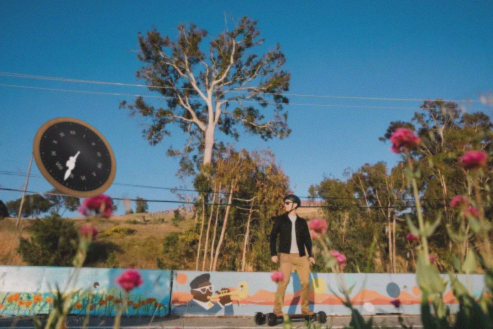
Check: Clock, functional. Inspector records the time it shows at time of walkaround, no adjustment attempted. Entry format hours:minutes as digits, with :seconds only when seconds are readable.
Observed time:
7:36
